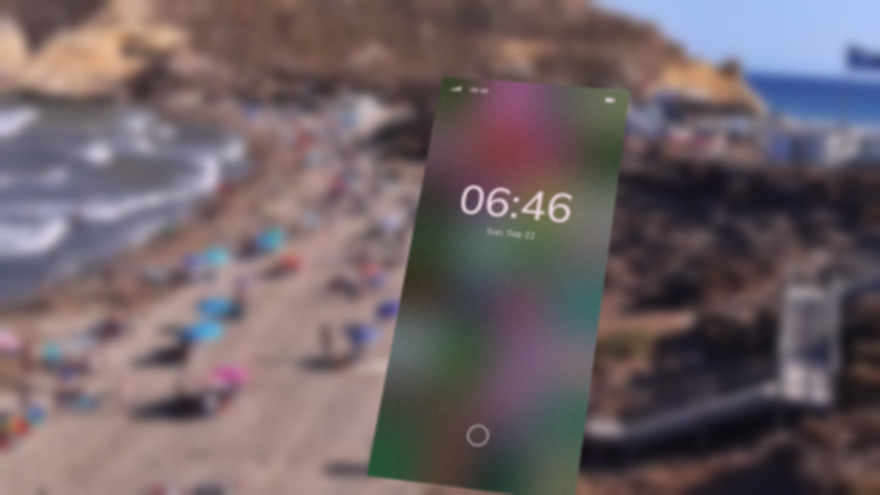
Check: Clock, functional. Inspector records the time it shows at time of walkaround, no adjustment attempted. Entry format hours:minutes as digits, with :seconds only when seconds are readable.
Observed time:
6:46
